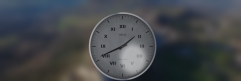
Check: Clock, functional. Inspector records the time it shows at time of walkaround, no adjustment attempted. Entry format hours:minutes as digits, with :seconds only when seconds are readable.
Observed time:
1:41
